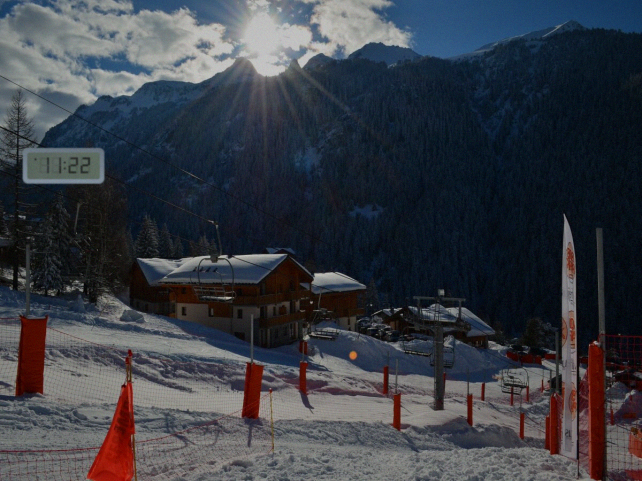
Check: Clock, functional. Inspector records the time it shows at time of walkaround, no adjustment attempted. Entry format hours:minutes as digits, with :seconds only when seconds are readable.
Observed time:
11:22
